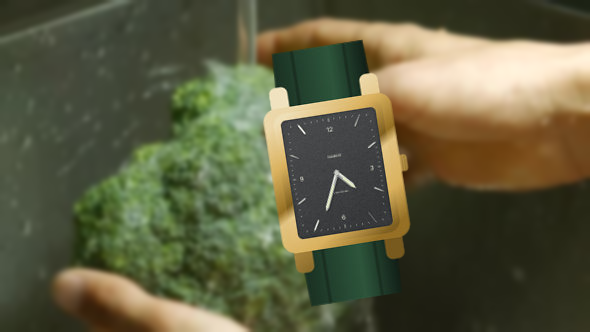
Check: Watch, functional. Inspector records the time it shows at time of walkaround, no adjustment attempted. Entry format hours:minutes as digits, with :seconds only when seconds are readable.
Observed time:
4:34
